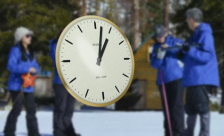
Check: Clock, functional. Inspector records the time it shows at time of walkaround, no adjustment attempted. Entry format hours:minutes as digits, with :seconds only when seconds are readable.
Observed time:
1:02
